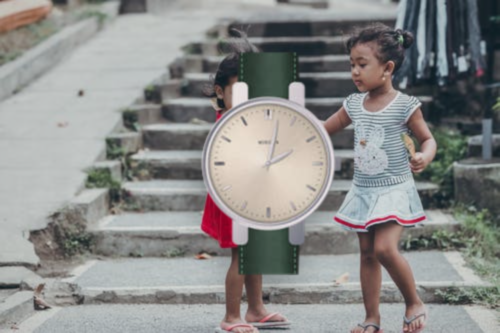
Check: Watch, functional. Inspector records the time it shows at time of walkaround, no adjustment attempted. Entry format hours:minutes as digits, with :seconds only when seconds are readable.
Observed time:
2:02
